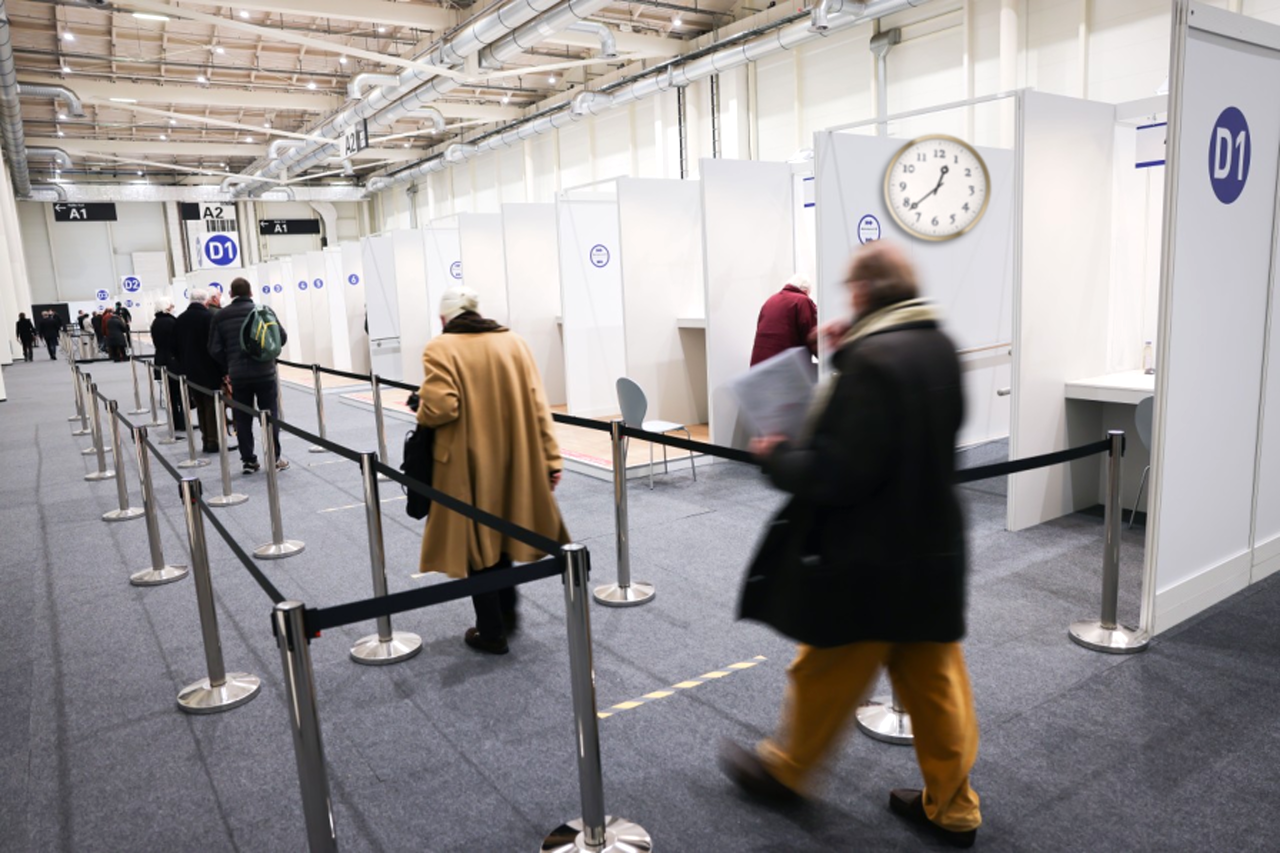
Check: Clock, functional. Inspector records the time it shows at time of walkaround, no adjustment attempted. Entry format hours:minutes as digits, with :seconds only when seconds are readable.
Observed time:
12:38
